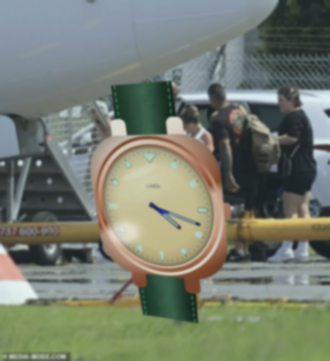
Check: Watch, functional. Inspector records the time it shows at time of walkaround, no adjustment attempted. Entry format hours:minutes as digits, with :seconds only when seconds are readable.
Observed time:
4:18
